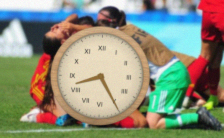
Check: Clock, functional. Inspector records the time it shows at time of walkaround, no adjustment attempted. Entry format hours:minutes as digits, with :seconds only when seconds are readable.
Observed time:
8:25
